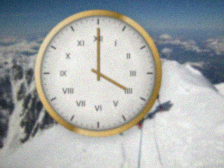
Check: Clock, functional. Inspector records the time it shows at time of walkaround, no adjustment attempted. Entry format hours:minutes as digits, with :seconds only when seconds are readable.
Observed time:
4:00
